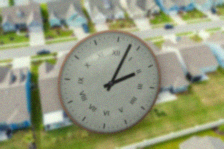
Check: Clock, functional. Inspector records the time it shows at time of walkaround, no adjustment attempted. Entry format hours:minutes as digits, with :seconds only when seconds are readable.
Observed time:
2:03
